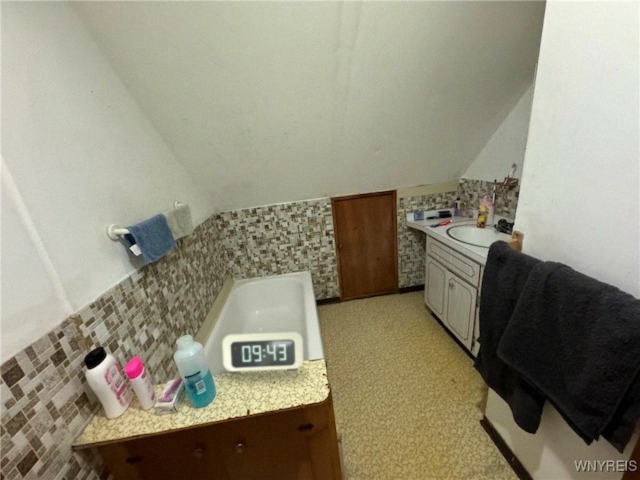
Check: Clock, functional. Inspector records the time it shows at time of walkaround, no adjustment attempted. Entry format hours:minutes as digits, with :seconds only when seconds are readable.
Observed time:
9:43
